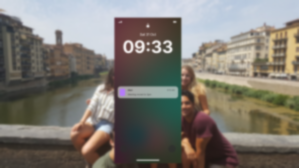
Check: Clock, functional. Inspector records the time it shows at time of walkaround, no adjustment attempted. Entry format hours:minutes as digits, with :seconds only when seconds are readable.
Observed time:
9:33
